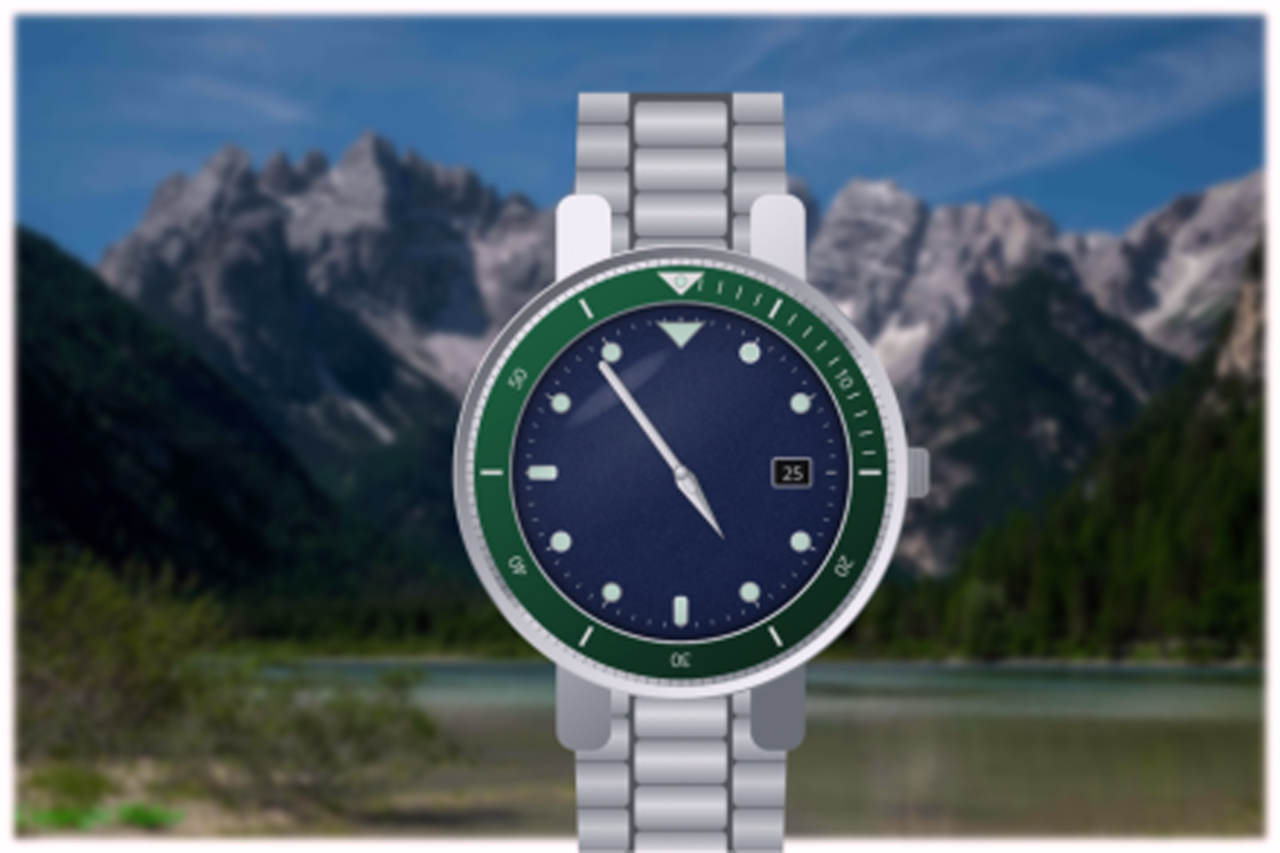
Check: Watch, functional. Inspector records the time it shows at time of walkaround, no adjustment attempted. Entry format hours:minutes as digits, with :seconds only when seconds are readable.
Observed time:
4:54
